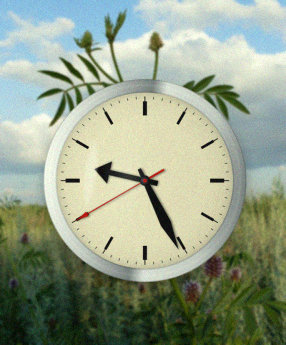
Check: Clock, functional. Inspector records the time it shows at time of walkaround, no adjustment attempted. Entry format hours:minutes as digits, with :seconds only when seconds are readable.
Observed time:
9:25:40
